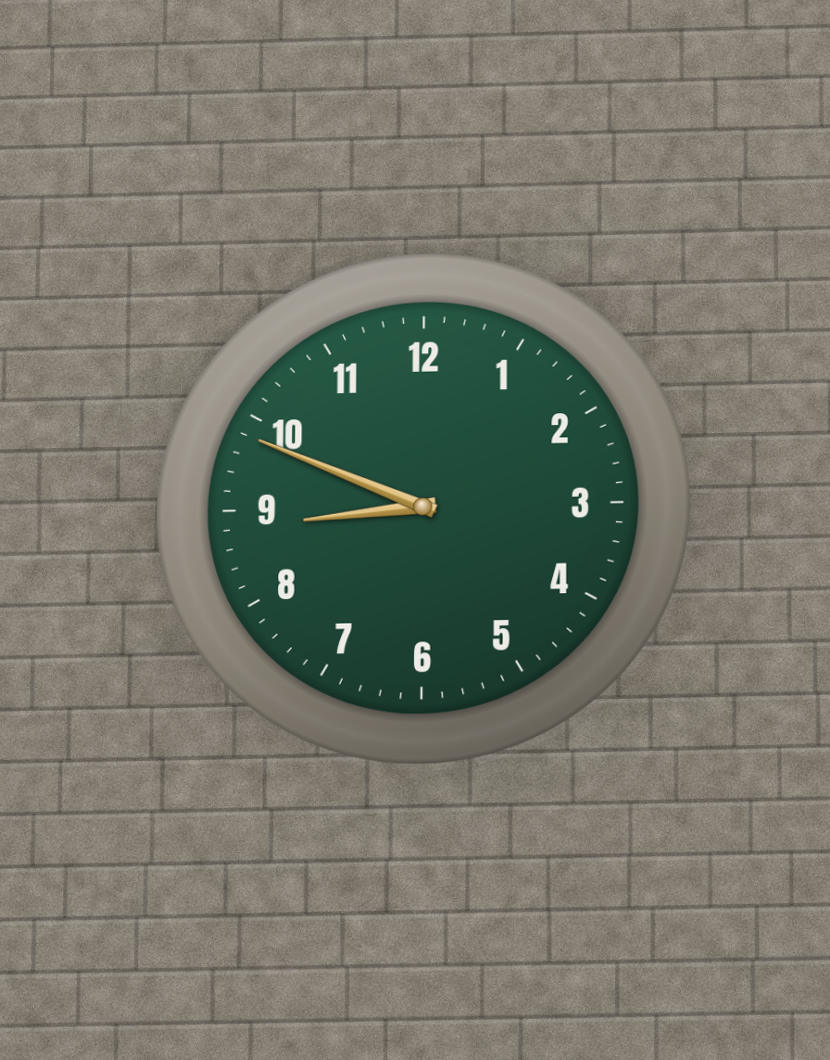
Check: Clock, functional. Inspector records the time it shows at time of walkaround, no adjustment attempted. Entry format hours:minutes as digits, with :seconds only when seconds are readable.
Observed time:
8:49
